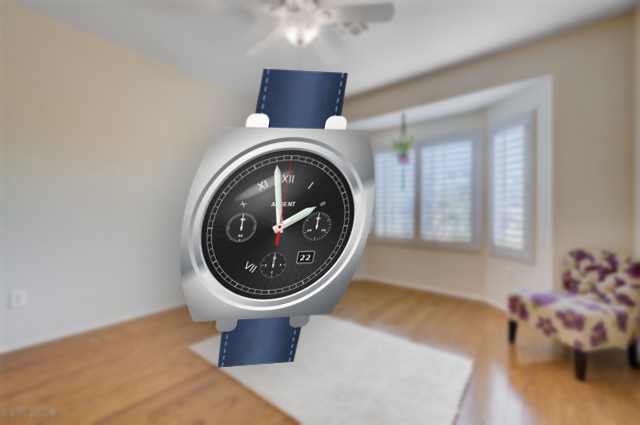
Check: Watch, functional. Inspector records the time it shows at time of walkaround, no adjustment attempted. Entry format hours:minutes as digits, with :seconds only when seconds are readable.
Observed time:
1:58
